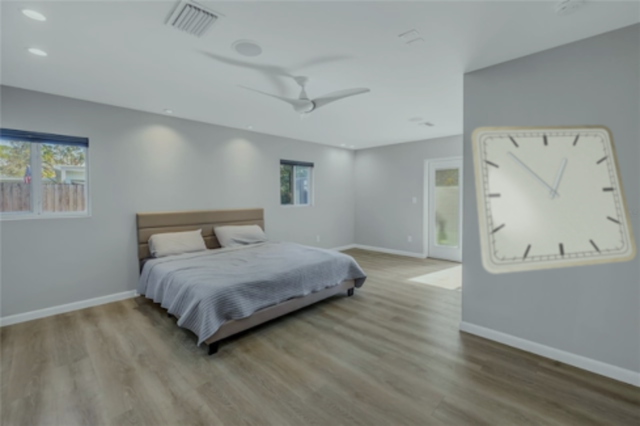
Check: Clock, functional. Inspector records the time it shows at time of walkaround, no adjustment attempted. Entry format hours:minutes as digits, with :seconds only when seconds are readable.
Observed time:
12:53
